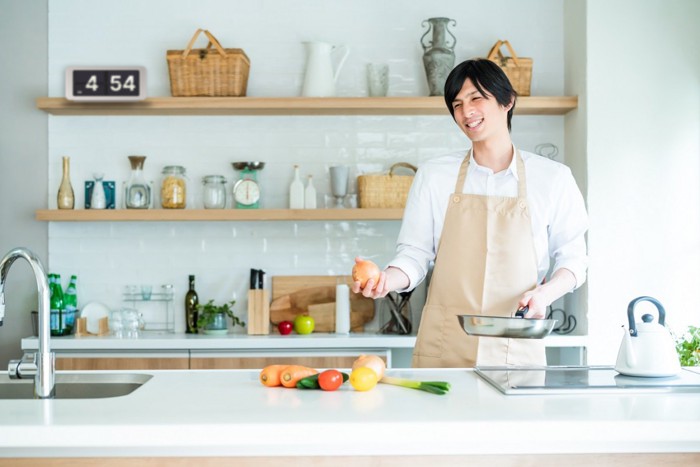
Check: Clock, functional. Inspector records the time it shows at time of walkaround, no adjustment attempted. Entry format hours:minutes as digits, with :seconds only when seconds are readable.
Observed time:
4:54
